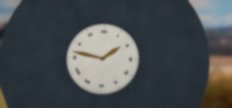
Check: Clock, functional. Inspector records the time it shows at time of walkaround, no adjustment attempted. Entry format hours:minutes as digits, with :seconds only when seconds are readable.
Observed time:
1:47
